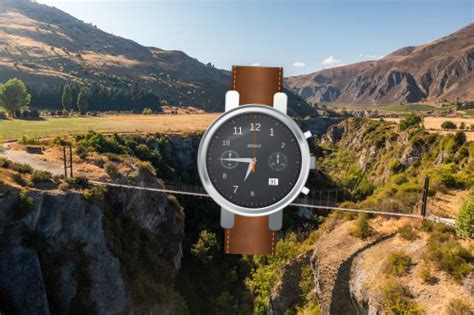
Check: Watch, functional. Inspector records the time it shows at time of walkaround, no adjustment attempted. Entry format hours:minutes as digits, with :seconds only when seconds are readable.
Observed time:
6:45
